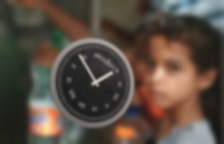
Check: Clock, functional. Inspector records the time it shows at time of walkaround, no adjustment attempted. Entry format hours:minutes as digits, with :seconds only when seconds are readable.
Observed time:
1:54
